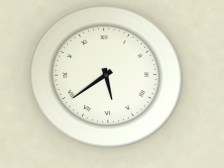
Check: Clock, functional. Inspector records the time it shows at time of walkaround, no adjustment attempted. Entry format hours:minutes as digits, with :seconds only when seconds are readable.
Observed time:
5:39
